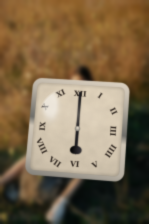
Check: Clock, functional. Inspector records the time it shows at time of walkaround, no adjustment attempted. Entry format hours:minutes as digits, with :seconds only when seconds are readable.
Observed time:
6:00
